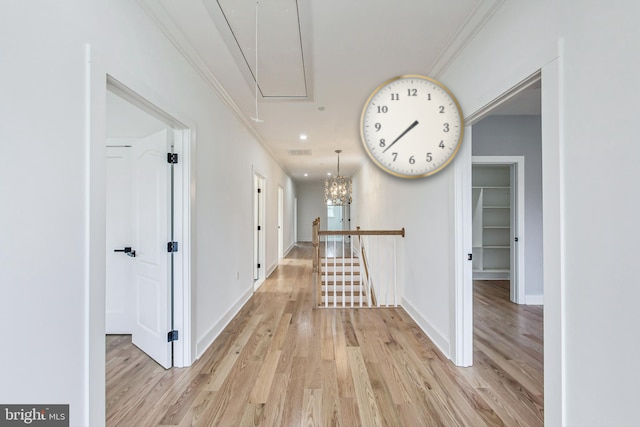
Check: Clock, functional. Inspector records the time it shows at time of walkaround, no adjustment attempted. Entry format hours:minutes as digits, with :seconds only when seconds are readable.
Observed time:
7:38
